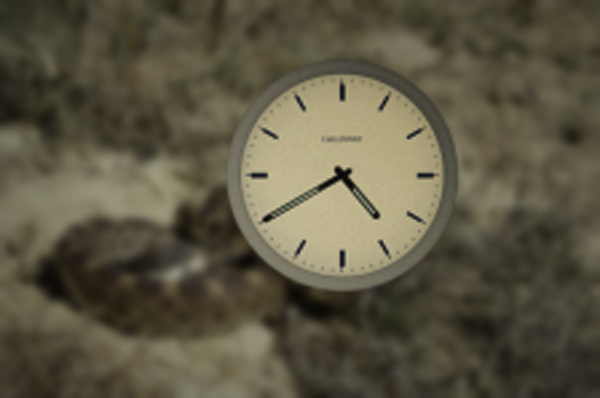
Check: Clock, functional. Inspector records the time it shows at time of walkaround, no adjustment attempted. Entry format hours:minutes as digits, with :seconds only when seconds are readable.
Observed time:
4:40
